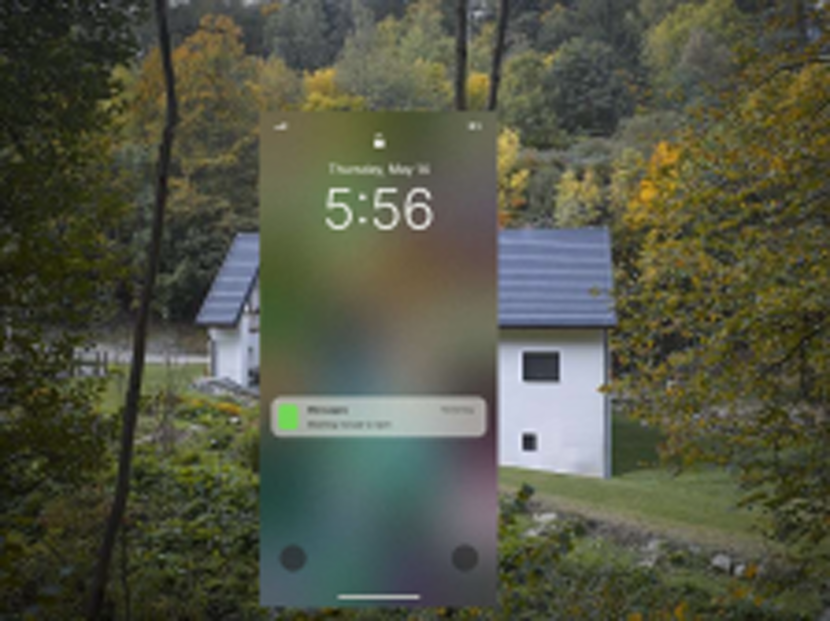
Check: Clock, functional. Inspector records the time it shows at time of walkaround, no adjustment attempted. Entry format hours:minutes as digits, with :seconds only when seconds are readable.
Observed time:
5:56
